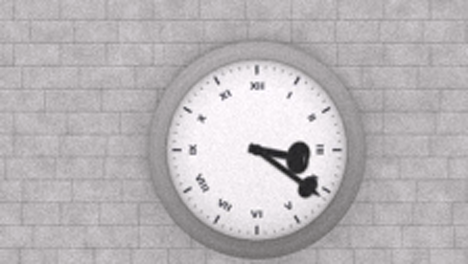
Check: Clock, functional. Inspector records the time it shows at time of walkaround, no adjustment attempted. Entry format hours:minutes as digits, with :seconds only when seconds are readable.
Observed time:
3:21
